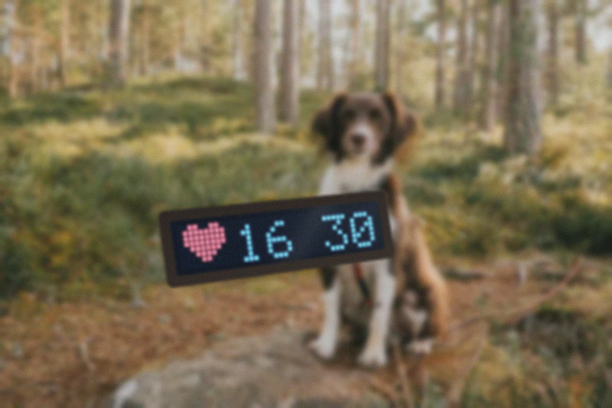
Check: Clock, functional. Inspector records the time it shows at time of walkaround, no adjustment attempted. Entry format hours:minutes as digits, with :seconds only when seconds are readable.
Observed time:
16:30
